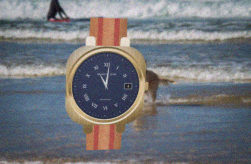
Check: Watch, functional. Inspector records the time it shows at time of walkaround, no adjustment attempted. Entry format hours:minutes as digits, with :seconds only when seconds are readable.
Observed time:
11:01
